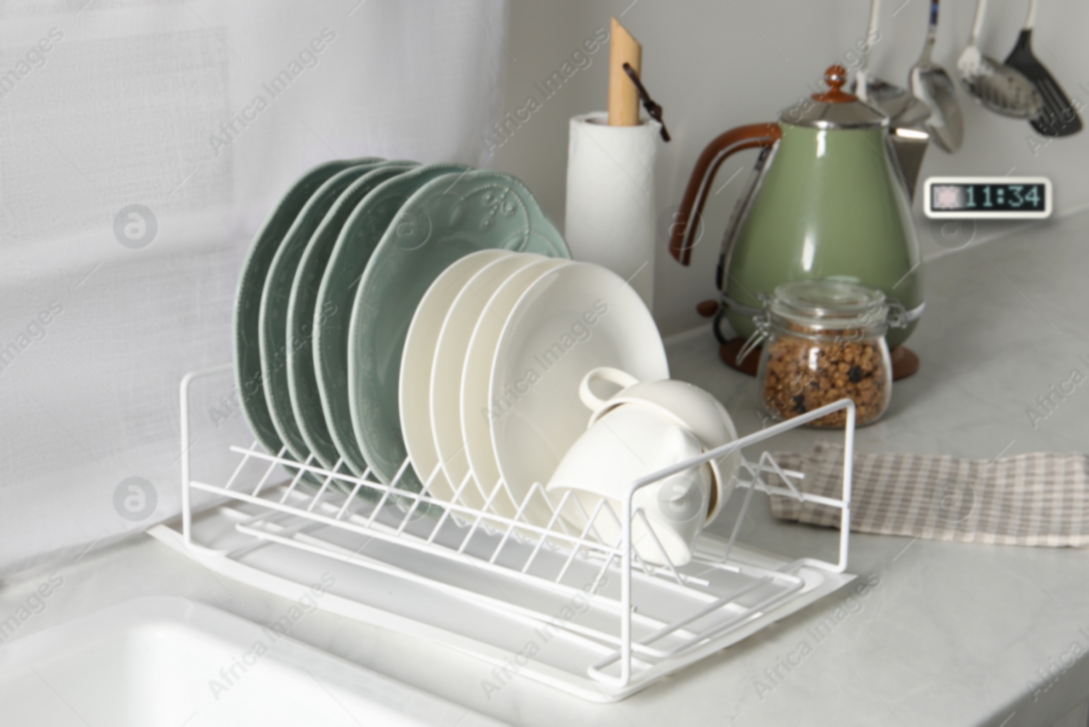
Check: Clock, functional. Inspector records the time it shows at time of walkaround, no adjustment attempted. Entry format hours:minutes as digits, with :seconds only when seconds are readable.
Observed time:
11:34
